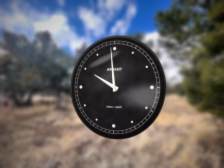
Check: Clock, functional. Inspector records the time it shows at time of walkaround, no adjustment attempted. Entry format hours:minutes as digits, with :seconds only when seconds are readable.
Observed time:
9:59
